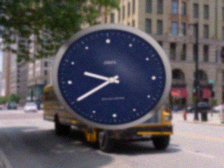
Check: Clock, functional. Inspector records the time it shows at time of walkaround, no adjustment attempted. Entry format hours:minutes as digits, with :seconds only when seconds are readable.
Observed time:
9:40
